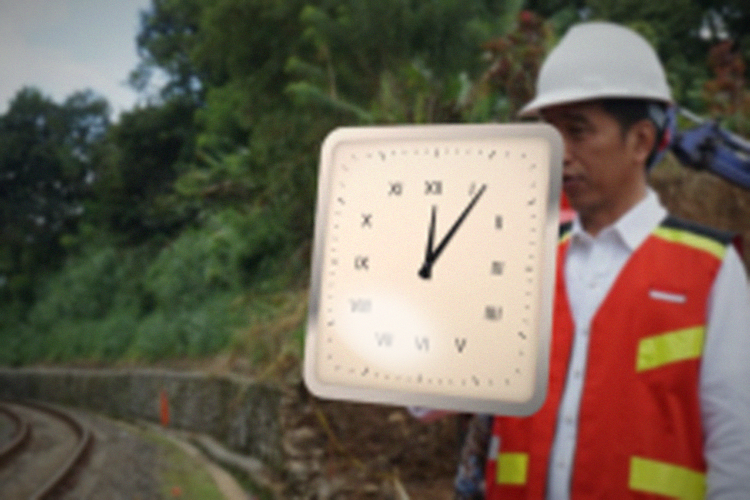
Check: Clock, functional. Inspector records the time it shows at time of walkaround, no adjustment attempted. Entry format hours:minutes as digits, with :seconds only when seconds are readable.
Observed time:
12:06
